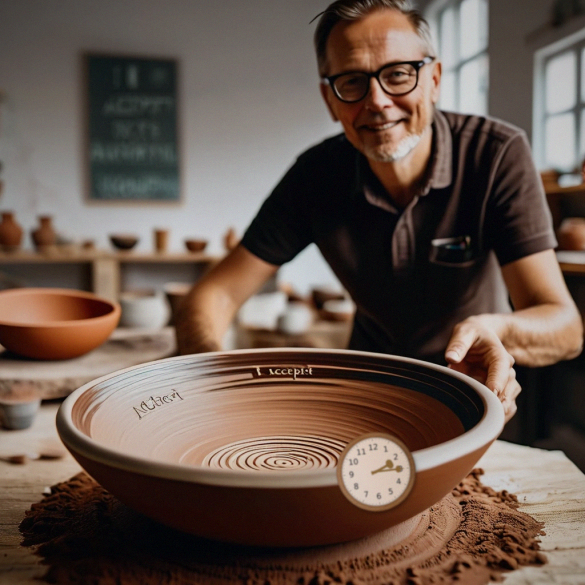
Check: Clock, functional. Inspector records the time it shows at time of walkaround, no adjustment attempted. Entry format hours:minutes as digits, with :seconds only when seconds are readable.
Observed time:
2:15
